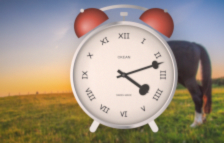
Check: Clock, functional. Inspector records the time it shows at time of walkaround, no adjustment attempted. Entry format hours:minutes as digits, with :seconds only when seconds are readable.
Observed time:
4:12
